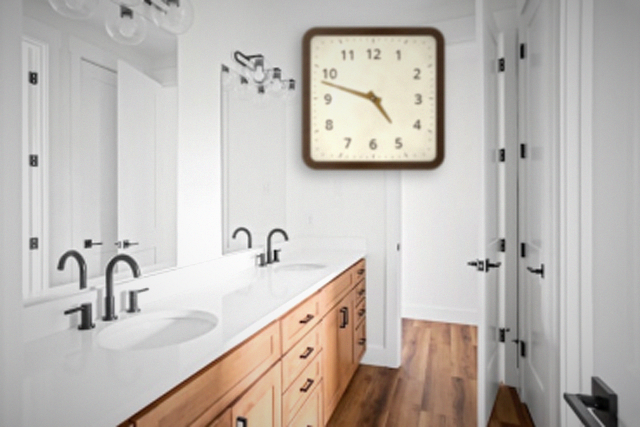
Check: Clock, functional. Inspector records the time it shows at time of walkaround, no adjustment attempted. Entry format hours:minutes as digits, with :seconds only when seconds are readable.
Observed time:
4:48
